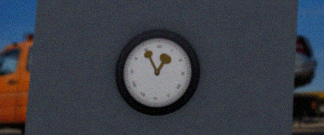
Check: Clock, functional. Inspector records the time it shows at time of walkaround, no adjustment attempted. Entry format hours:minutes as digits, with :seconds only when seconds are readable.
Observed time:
12:55
